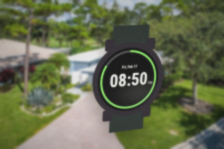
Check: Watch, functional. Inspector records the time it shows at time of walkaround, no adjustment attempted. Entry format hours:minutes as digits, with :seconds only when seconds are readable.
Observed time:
8:50
